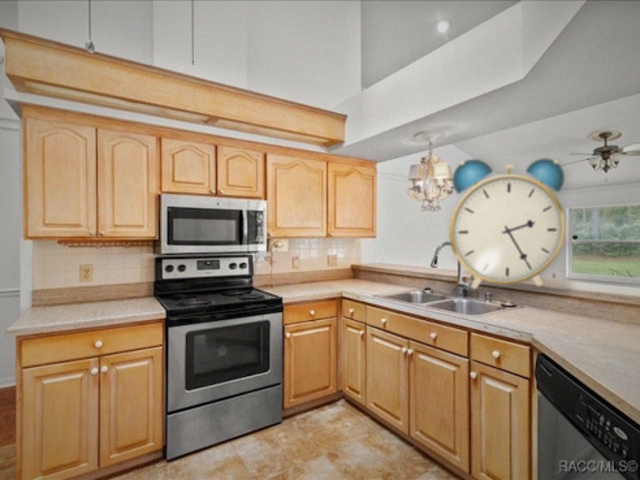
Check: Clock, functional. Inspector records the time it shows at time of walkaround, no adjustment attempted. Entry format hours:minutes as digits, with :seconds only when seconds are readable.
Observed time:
2:25
